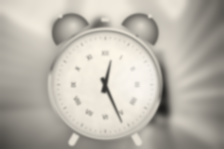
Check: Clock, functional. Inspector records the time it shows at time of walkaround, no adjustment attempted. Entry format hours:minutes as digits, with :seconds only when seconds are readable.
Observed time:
12:26
